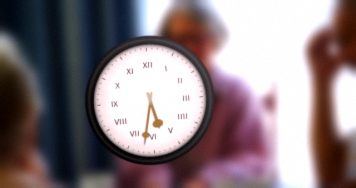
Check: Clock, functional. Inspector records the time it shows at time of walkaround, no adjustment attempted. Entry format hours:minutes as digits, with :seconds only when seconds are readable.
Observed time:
5:32
